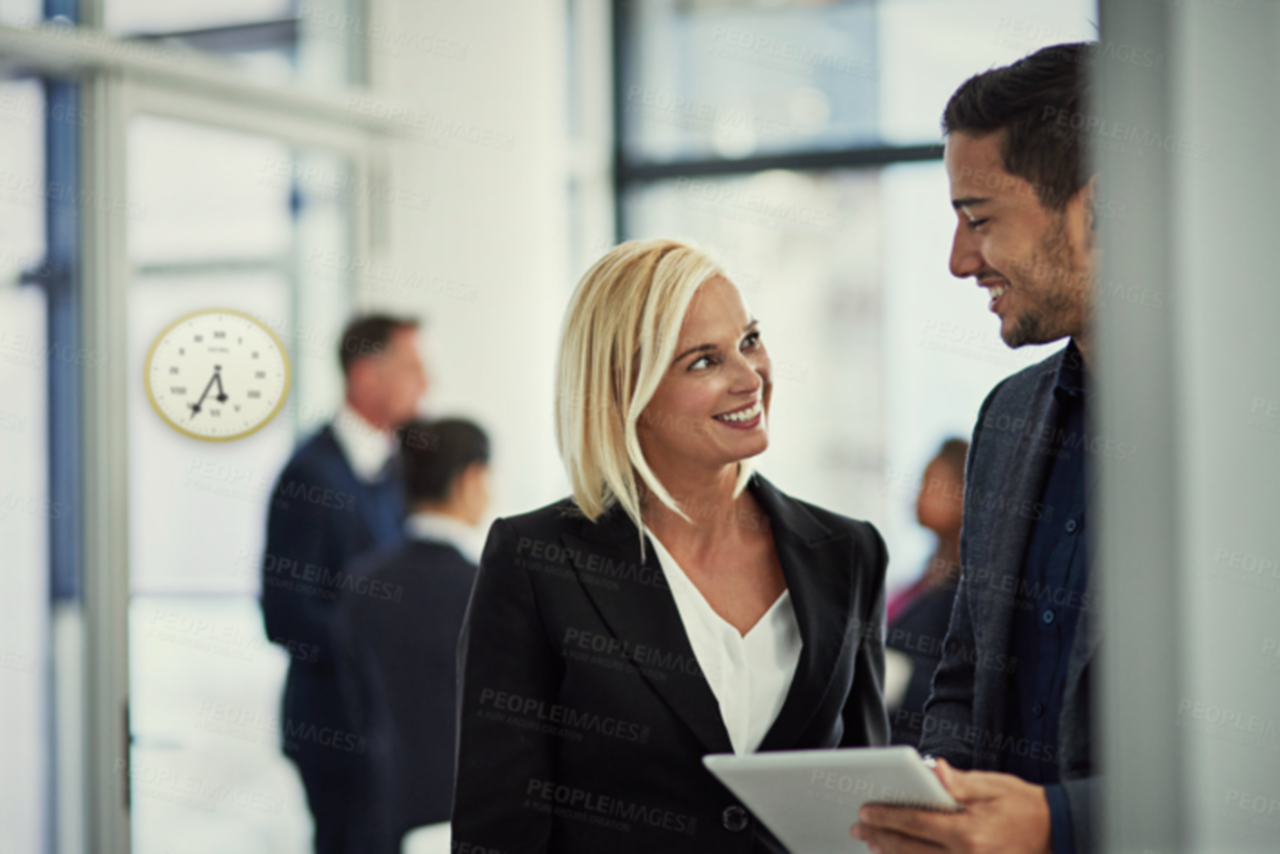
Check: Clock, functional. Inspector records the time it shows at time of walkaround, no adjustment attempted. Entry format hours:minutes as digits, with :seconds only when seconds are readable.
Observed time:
5:34
